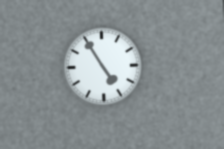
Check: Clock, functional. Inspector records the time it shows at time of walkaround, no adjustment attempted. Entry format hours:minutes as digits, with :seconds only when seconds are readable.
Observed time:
4:55
